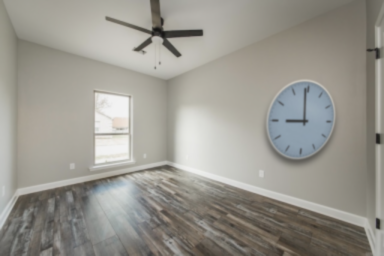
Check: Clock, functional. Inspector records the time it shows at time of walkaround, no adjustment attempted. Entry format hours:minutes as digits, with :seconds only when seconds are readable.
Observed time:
8:59
